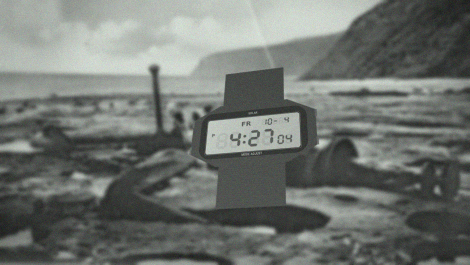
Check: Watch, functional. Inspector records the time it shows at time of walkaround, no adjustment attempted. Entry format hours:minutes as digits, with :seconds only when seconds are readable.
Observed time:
4:27:04
